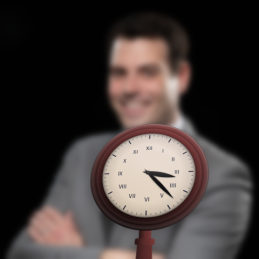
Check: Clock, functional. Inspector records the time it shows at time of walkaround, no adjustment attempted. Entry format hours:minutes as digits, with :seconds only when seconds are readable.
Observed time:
3:23
